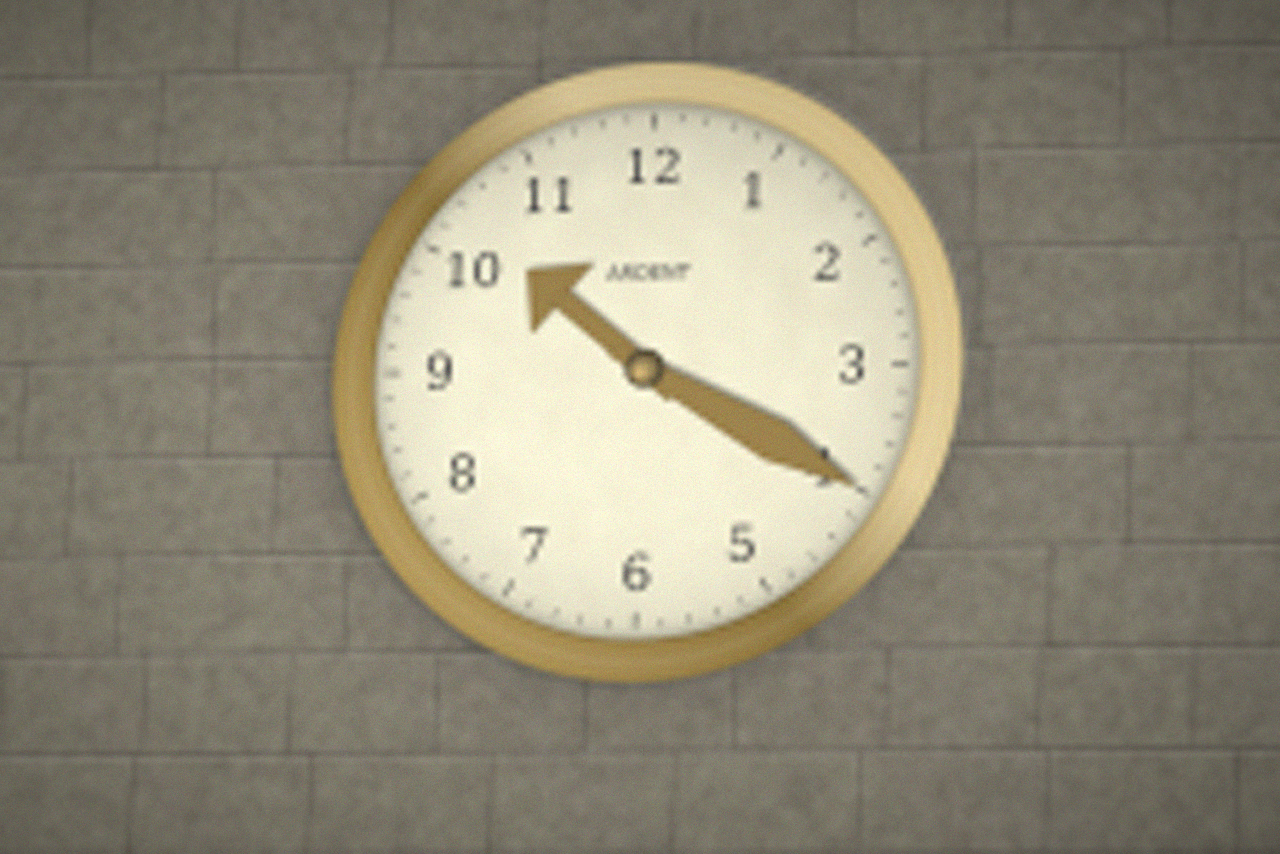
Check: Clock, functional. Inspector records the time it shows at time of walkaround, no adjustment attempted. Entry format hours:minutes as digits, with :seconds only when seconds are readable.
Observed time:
10:20
